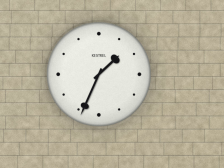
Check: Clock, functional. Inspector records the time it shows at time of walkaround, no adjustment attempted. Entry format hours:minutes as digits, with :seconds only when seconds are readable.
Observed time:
1:34
